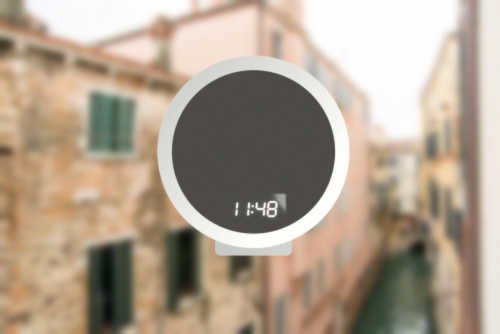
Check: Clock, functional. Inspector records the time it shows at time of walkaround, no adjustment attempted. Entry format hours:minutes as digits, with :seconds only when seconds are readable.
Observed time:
11:48
